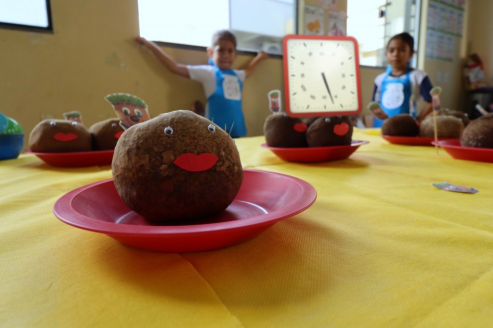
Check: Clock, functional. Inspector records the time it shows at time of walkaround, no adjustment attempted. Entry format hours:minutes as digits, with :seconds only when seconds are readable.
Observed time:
5:27
